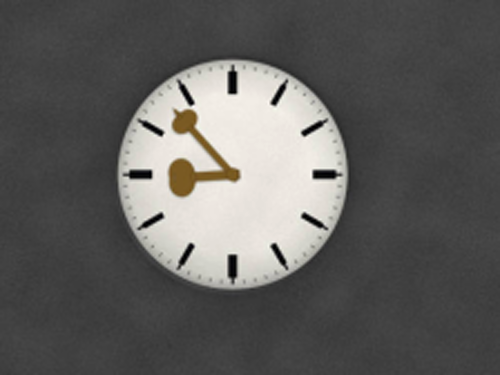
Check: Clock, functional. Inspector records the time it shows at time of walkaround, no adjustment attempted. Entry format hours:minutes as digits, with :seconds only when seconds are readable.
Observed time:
8:53
